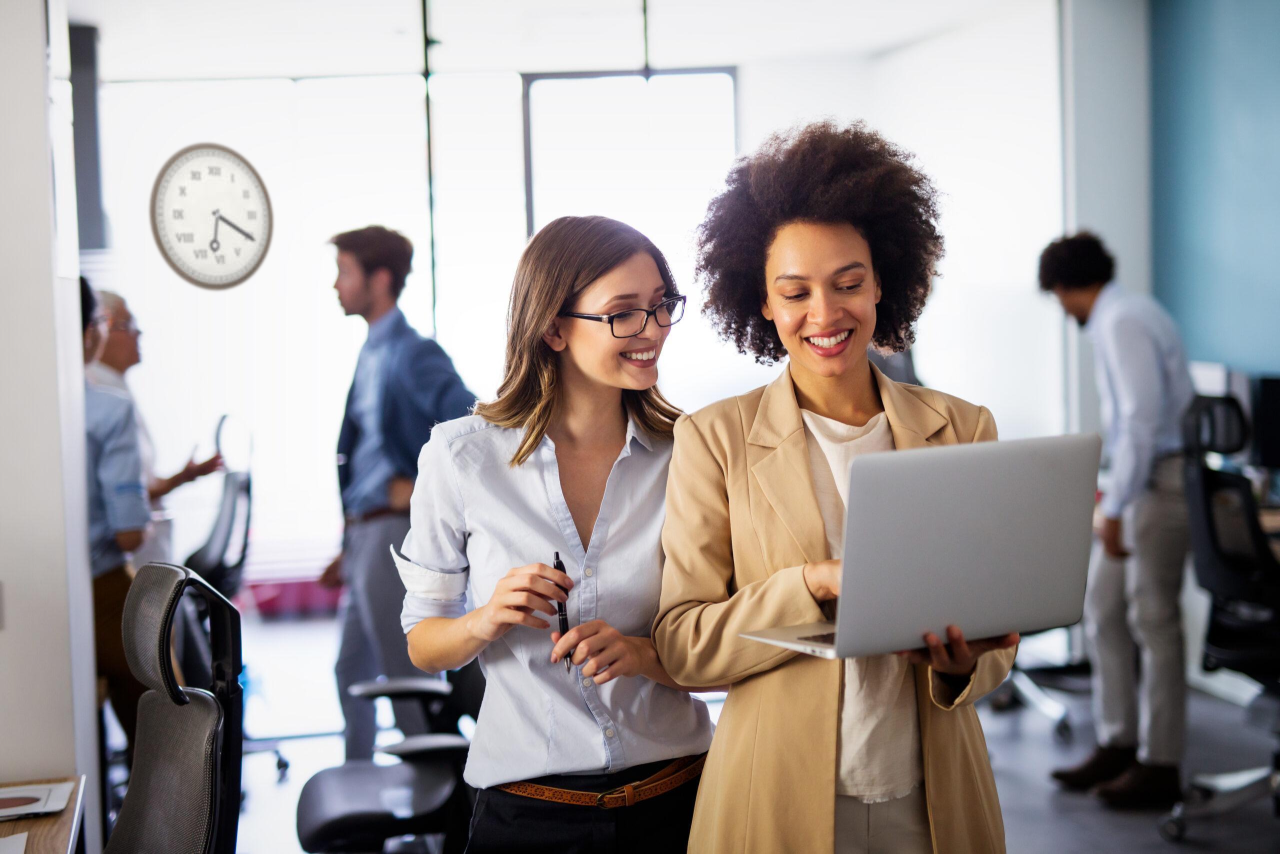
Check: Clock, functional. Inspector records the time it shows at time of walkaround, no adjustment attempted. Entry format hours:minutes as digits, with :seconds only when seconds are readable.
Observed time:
6:20
